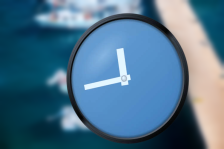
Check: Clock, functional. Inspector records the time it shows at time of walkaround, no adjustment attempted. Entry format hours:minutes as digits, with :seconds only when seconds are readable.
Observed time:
11:43
